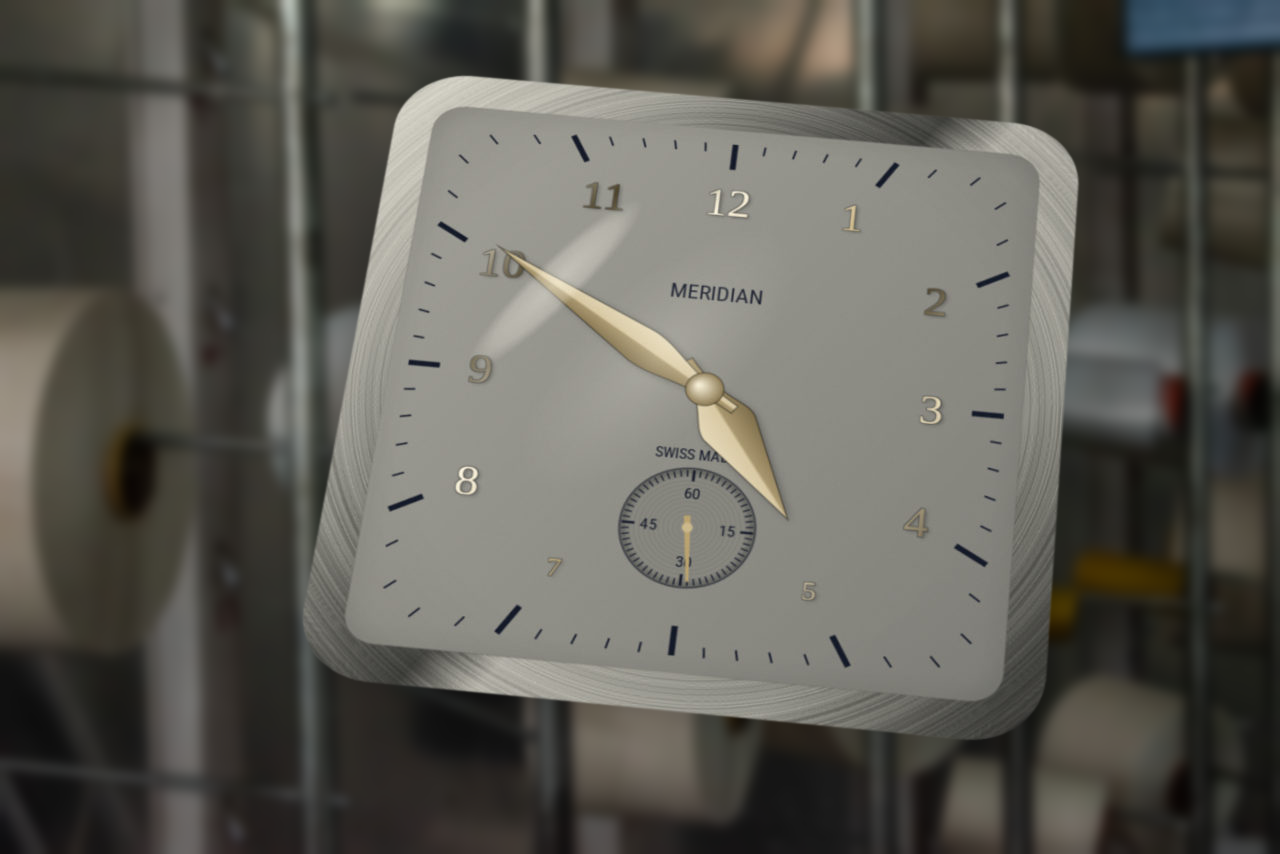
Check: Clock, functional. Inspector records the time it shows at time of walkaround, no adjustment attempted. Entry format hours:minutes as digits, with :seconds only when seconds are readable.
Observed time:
4:50:29
